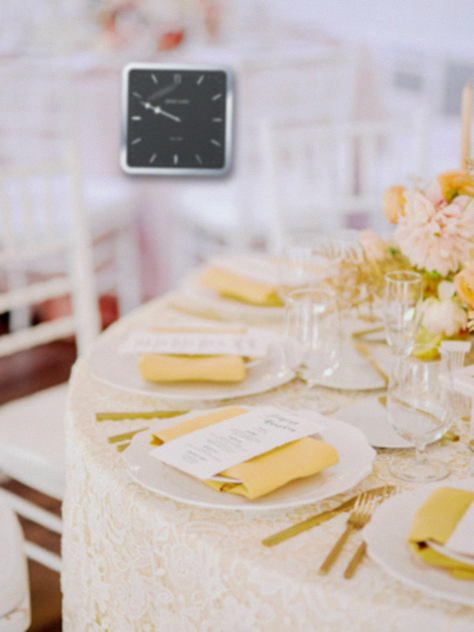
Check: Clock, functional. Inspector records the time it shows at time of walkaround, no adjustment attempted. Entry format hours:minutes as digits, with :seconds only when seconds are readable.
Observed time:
9:49
